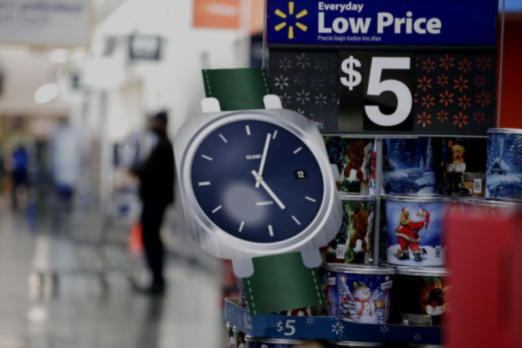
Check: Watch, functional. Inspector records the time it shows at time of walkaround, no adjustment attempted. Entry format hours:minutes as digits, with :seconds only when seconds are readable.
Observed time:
5:04
